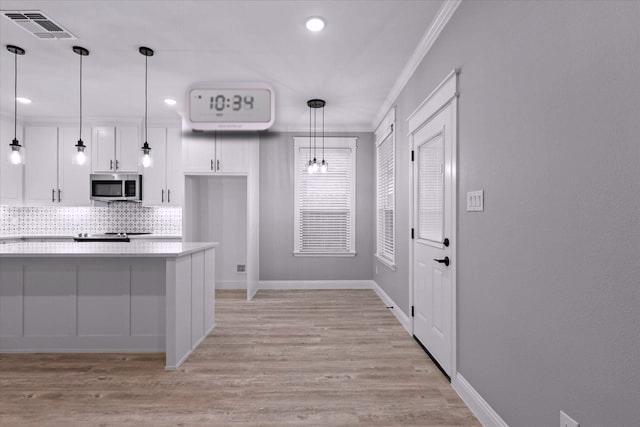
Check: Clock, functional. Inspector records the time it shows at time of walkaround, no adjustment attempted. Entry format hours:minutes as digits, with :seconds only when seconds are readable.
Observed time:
10:34
